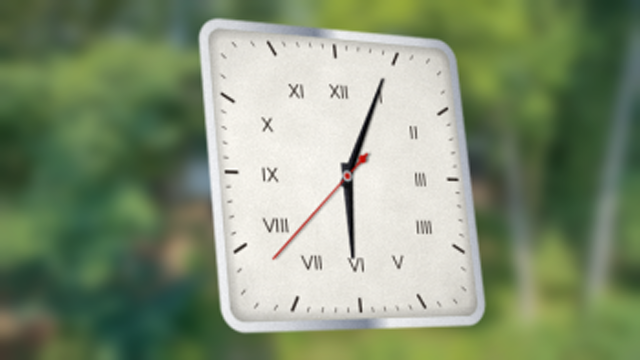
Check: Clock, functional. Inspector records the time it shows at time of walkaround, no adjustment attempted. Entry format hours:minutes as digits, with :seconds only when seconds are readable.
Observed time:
6:04:38
